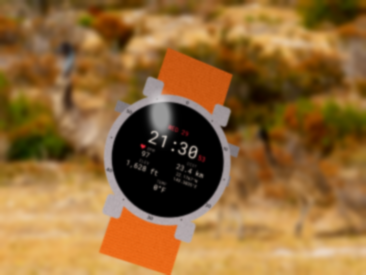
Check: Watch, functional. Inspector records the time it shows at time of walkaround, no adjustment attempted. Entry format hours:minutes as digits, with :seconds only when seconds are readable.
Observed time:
21:30
